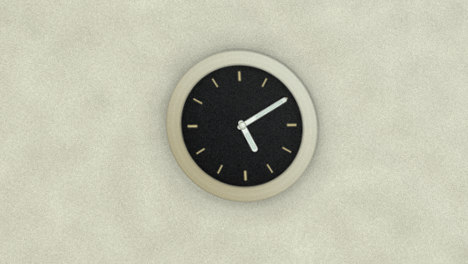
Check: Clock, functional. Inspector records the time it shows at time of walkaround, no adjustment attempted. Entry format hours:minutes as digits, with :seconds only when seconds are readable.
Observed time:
5:10
